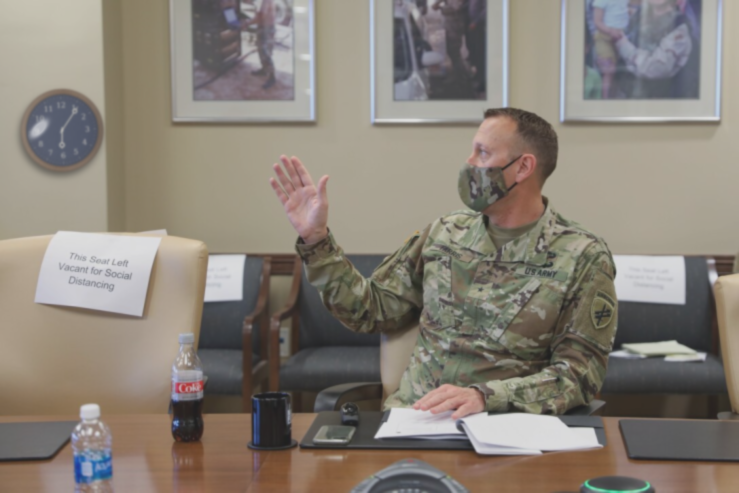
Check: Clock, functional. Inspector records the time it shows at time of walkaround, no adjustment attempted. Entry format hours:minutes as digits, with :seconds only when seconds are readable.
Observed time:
6:06
